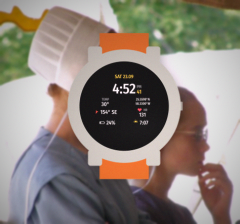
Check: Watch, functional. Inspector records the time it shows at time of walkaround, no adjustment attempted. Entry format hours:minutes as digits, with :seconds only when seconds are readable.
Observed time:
4:52
